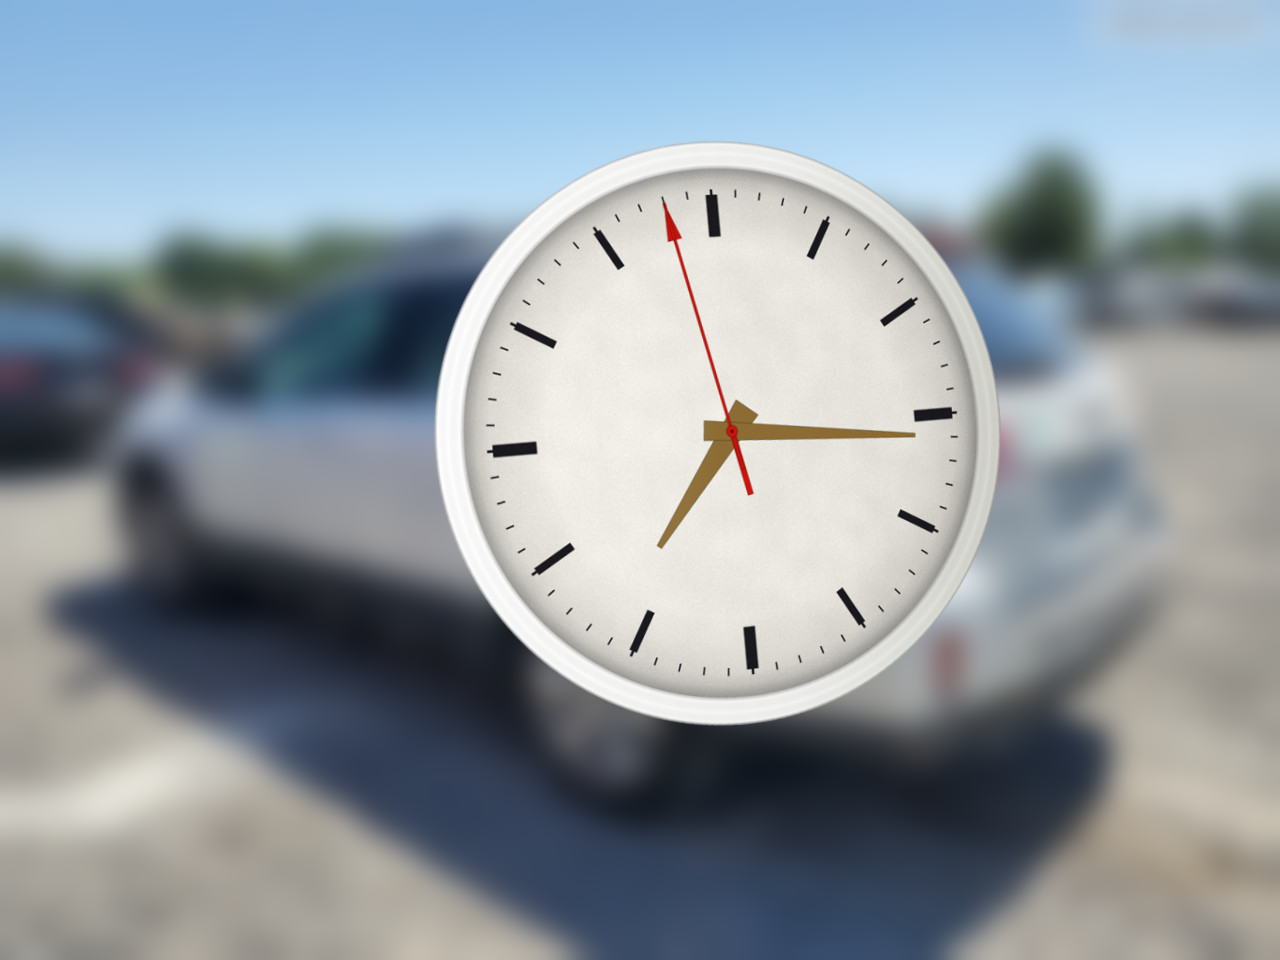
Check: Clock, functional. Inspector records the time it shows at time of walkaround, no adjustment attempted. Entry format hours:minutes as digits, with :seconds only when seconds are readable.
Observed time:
7:15:58
